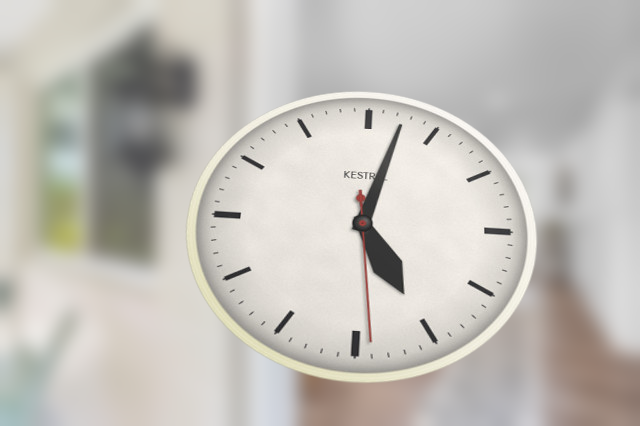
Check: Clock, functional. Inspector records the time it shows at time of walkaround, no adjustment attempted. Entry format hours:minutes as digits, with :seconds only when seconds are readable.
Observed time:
5:02:29
